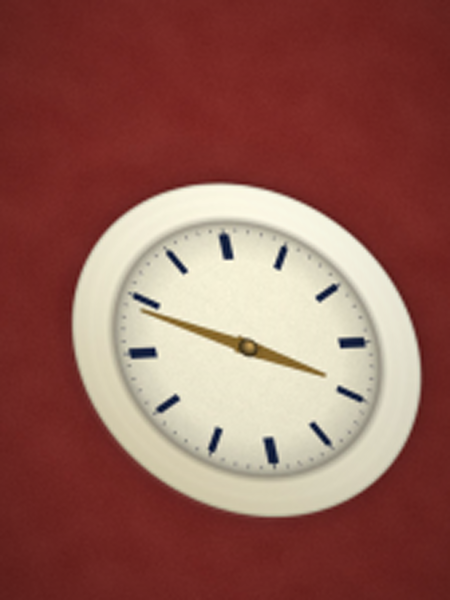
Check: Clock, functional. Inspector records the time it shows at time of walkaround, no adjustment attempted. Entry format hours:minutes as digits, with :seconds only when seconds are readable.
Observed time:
3:49
